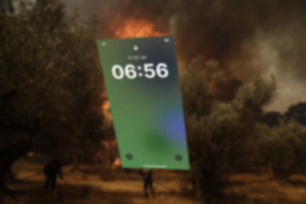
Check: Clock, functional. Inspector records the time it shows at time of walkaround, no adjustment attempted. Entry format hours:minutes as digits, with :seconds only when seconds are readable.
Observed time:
6:56
